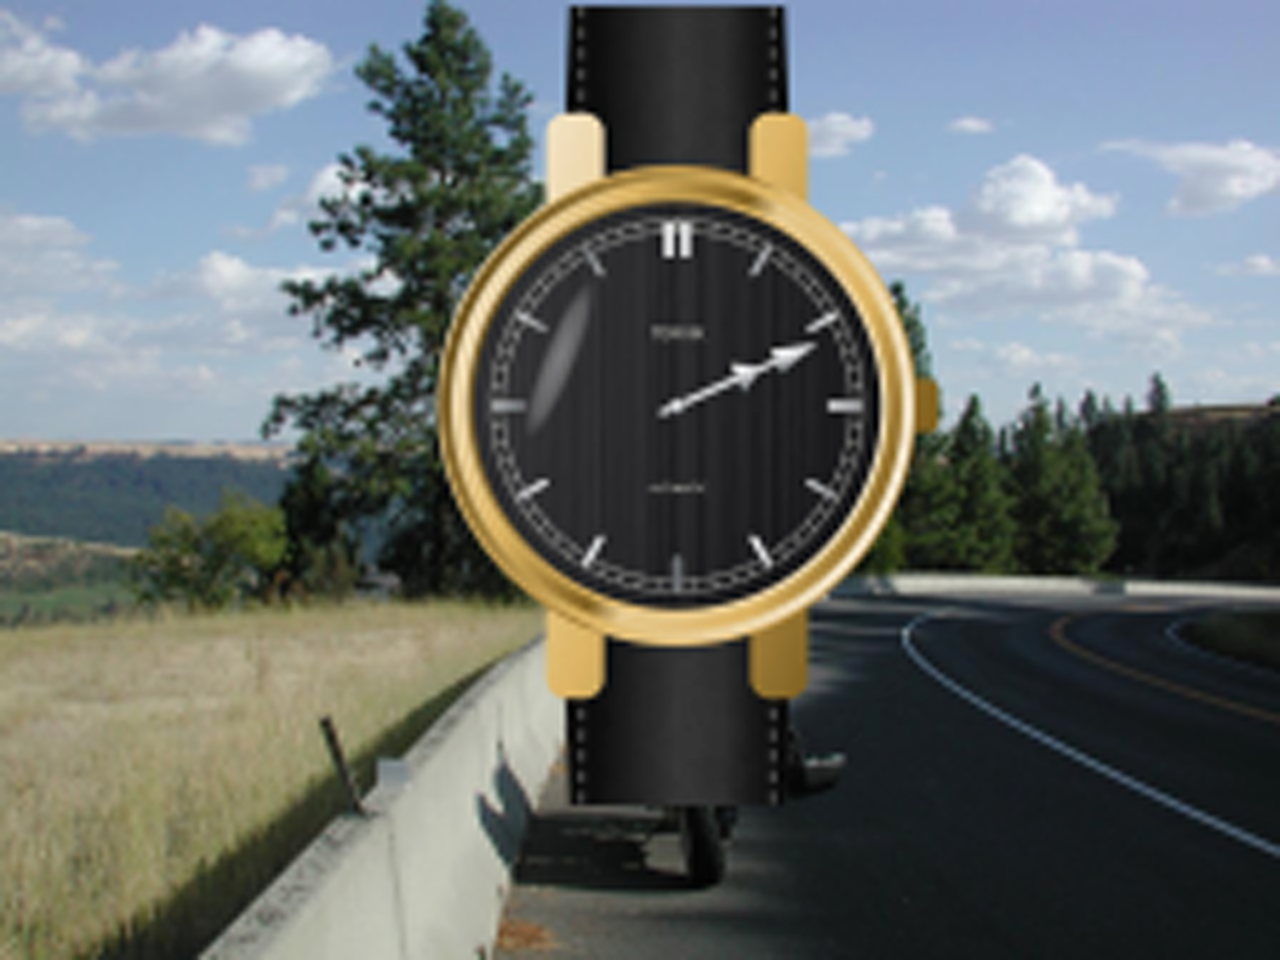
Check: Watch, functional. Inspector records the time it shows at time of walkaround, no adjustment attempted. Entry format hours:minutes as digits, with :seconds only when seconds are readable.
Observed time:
2:11
